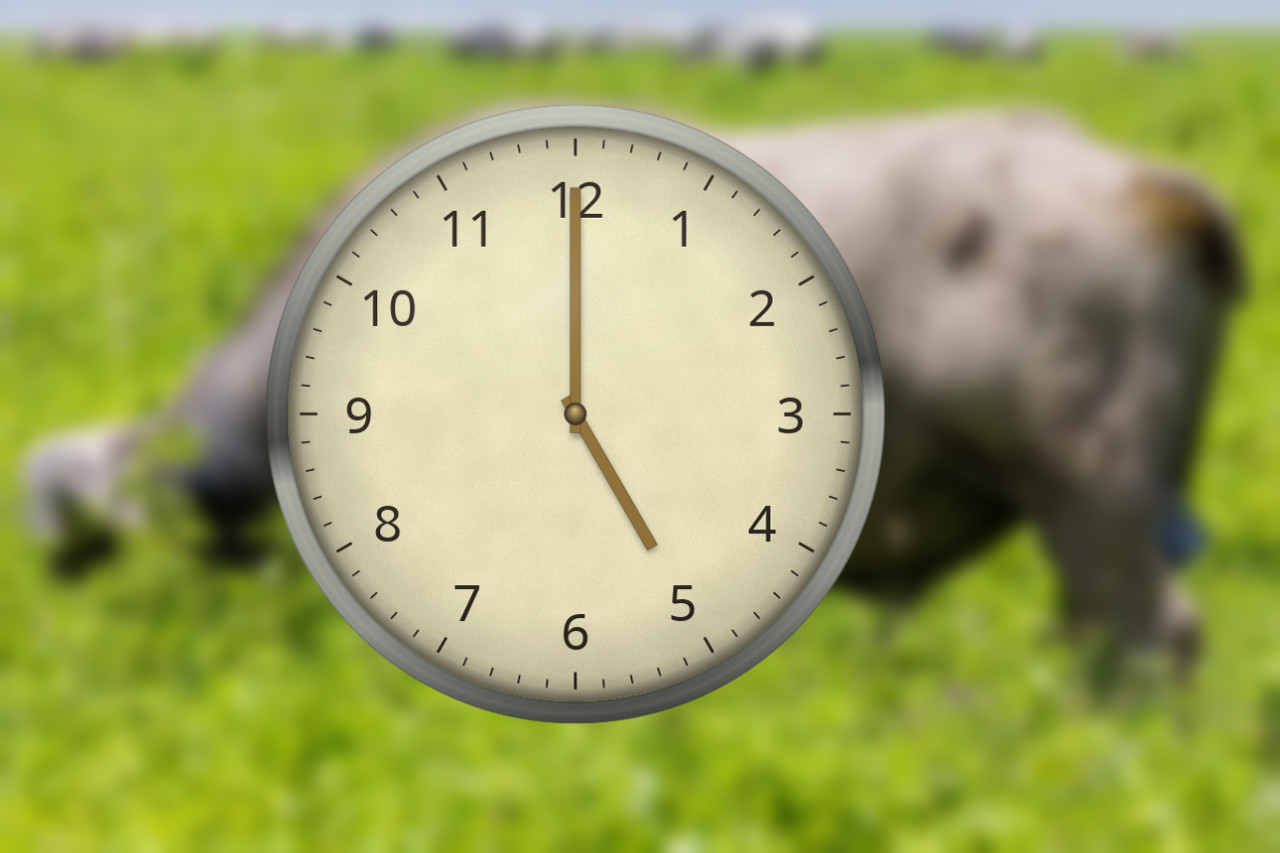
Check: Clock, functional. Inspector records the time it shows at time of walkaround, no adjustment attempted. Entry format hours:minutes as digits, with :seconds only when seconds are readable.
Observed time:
5:00
